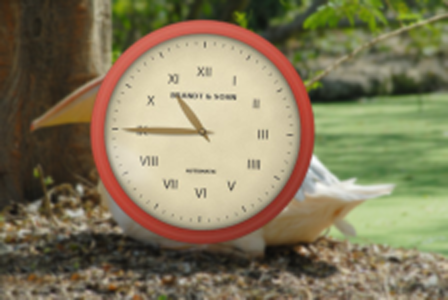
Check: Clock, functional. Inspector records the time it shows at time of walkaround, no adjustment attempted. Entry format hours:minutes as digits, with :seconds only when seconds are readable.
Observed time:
10:45
